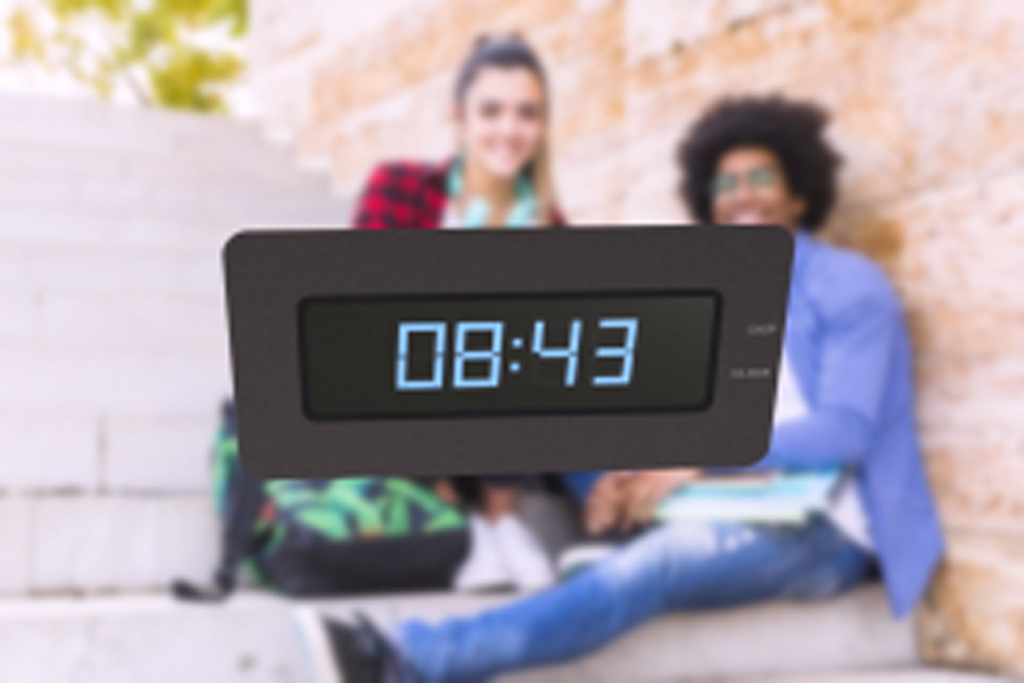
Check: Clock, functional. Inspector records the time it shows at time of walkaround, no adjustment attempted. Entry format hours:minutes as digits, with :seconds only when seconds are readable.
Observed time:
8:43
